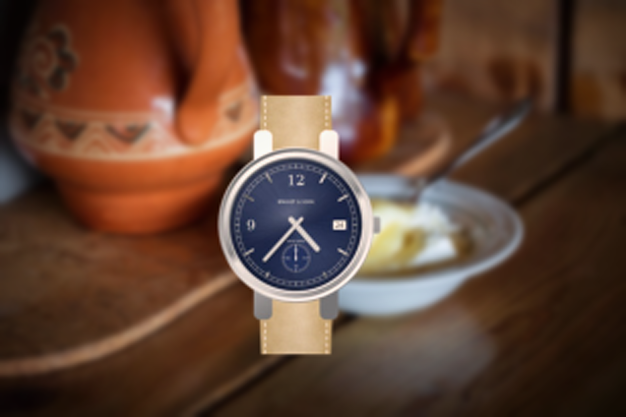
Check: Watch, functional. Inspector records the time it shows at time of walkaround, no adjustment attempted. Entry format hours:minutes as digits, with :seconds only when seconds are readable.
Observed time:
4:37
